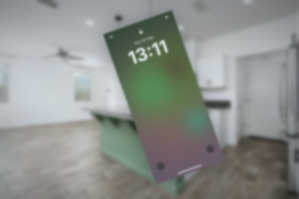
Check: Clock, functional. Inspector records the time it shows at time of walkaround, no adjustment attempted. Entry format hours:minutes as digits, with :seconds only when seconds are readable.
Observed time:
13:11
